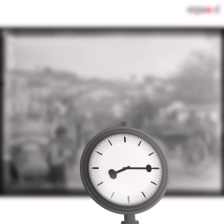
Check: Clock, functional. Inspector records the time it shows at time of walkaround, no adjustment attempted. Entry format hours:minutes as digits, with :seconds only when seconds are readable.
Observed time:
8:15
